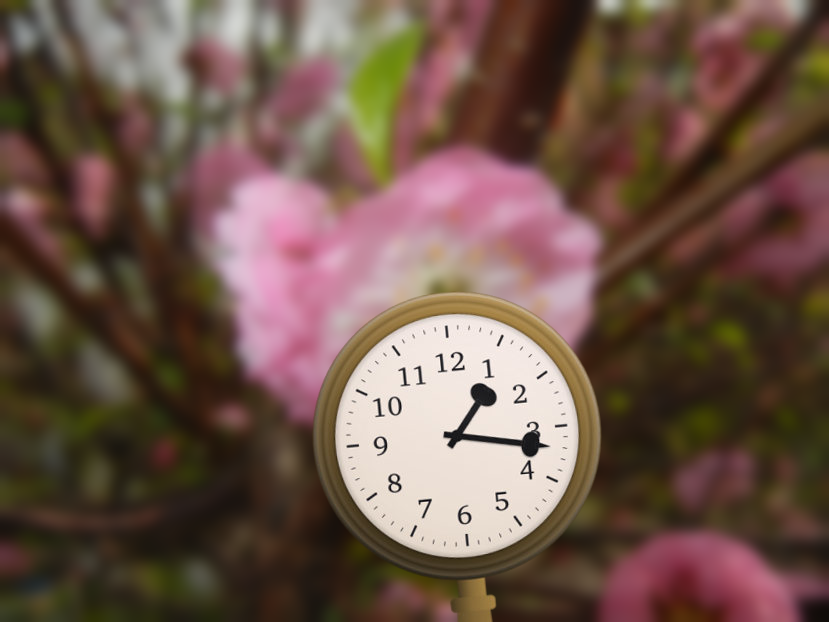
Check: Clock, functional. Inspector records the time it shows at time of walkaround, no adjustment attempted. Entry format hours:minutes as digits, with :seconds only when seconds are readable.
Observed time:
1:17
